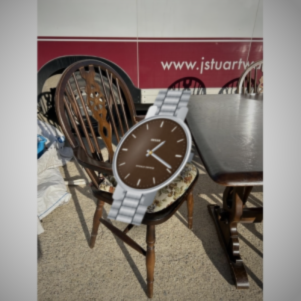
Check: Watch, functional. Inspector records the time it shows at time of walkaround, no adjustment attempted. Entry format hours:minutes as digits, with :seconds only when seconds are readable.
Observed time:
1:19
